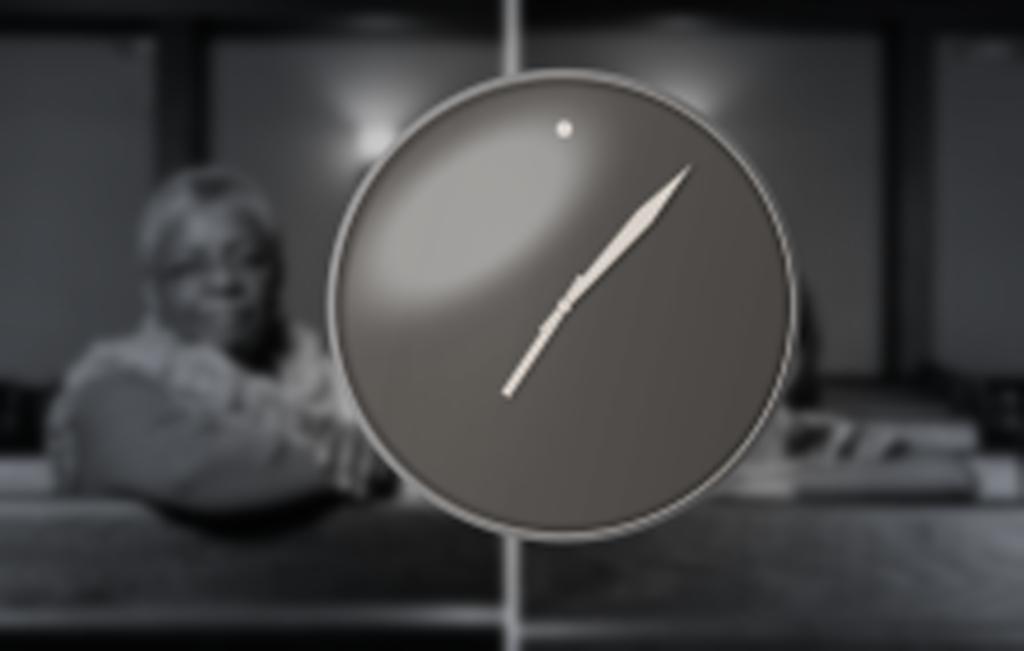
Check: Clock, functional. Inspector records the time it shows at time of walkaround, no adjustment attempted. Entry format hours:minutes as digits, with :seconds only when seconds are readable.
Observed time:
7:07
